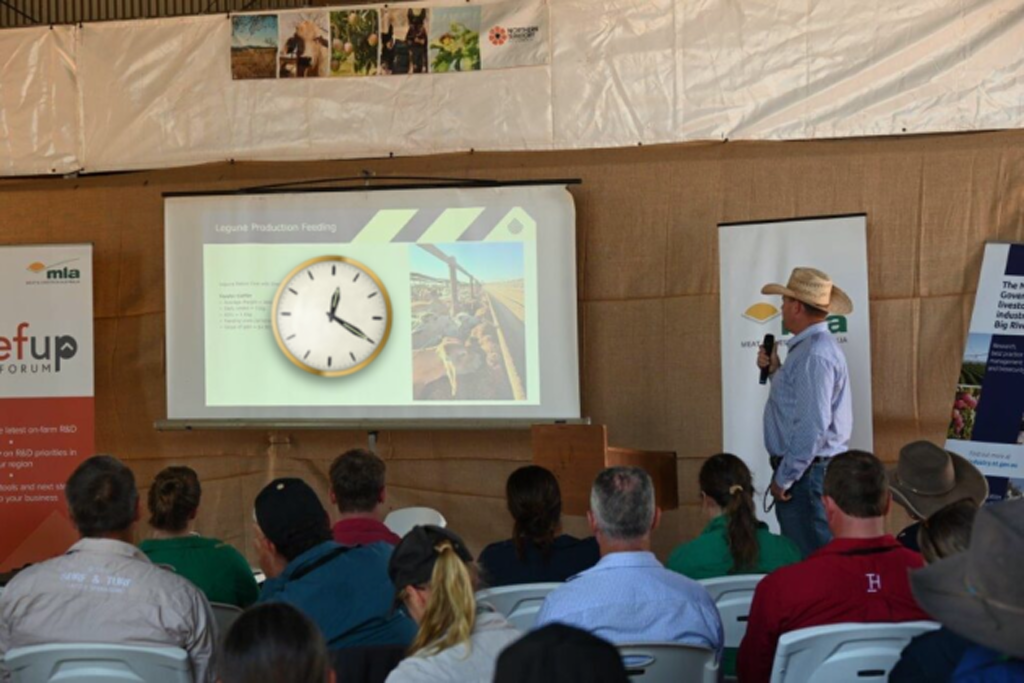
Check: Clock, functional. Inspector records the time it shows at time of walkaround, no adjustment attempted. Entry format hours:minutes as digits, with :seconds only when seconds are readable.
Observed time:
12:20
